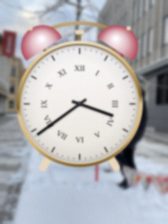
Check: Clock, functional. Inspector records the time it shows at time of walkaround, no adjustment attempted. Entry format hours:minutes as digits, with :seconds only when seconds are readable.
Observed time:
3:39
